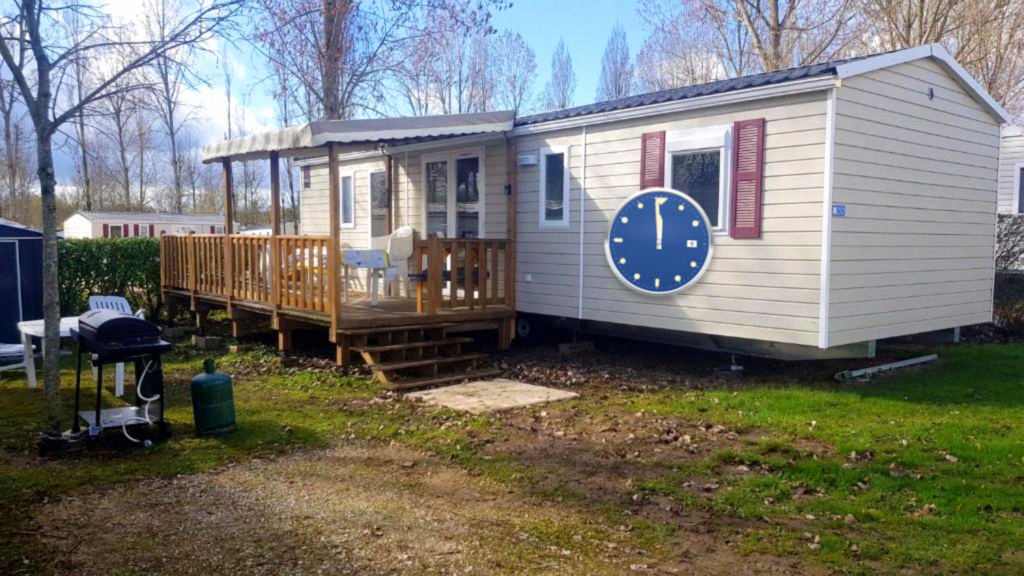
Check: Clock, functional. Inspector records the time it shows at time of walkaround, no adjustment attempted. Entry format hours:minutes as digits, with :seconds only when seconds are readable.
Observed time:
11:59
